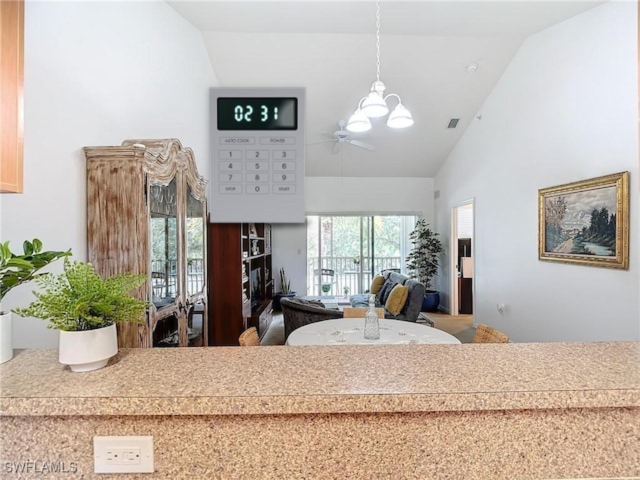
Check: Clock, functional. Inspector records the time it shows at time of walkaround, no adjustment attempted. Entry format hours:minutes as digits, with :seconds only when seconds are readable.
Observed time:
2:31
